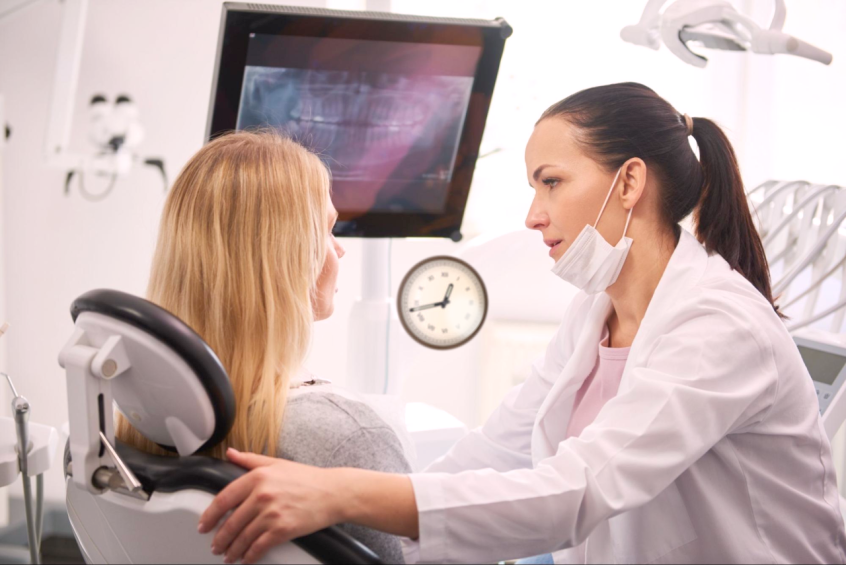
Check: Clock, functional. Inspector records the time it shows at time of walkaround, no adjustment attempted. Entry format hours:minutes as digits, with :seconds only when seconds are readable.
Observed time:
12:43
